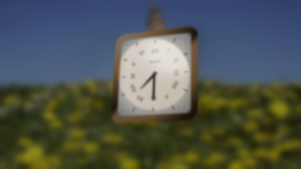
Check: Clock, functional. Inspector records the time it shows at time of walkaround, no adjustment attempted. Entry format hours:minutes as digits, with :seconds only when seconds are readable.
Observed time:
7:30
